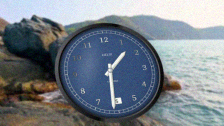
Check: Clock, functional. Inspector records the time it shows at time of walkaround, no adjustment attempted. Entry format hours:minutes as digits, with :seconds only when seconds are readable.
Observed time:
1:31
